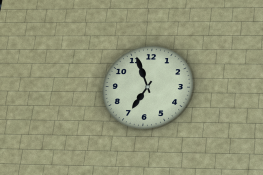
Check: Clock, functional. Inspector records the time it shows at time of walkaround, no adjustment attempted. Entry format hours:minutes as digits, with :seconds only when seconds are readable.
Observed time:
6:56
